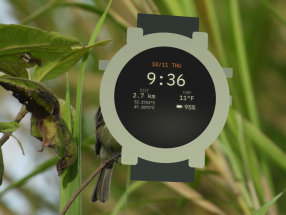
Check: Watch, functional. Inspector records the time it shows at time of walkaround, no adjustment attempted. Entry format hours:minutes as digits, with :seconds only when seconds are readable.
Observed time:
9:36
